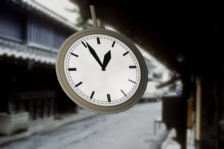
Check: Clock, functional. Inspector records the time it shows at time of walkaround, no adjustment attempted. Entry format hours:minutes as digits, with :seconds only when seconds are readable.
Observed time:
12:56
